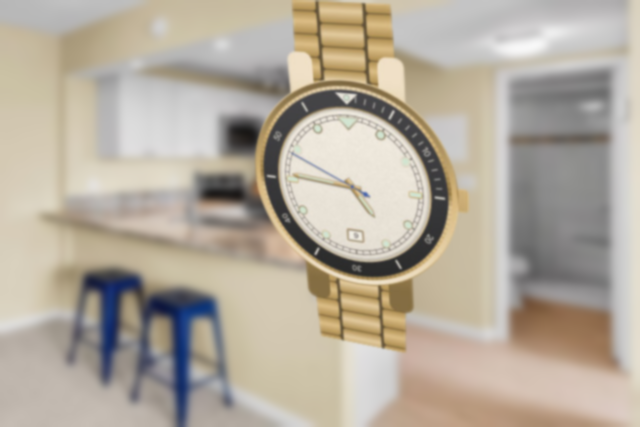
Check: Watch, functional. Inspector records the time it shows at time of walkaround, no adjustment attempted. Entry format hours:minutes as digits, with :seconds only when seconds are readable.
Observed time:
4:45:49
